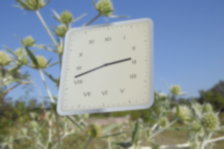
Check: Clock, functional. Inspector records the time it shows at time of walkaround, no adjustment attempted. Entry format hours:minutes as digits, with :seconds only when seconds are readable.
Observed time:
2:42
